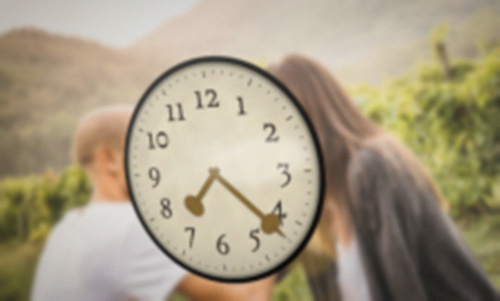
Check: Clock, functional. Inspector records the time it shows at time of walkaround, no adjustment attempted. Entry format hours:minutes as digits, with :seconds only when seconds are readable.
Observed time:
7:22
